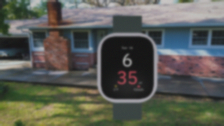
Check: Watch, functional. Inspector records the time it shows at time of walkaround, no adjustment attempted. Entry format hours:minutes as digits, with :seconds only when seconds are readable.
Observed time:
6:35
